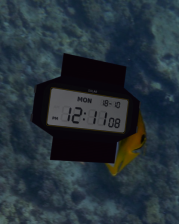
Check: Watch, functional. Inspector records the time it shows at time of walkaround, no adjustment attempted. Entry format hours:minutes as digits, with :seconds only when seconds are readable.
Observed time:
12:11:08
